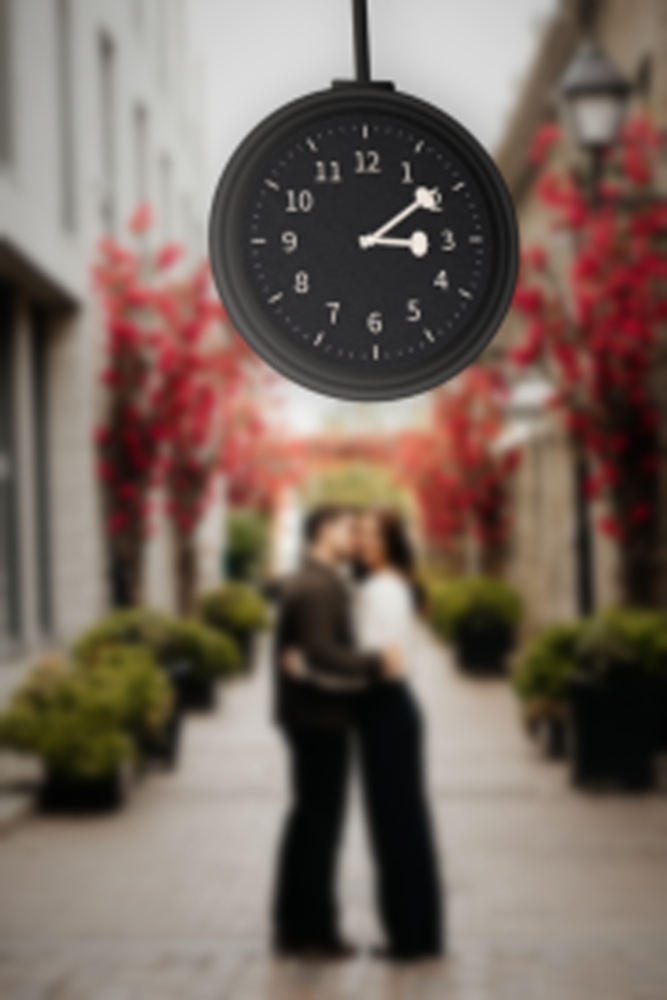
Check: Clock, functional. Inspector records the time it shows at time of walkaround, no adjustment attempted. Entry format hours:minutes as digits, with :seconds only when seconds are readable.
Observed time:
3:09
